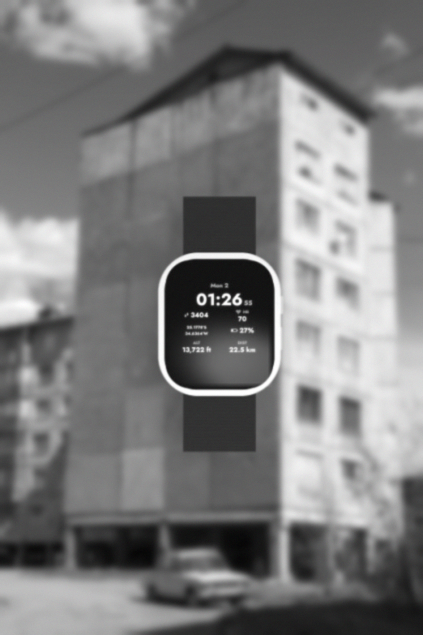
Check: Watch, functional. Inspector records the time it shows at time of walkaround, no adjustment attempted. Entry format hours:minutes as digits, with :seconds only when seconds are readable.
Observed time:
1:26
